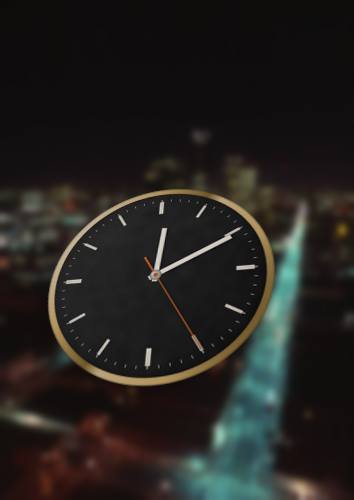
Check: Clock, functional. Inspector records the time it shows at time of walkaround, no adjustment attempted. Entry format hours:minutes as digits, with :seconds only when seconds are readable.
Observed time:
12:10:25
